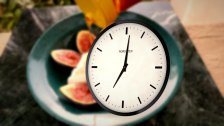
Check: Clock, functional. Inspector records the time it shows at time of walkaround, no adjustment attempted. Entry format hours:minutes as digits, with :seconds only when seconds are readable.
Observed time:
7:01
